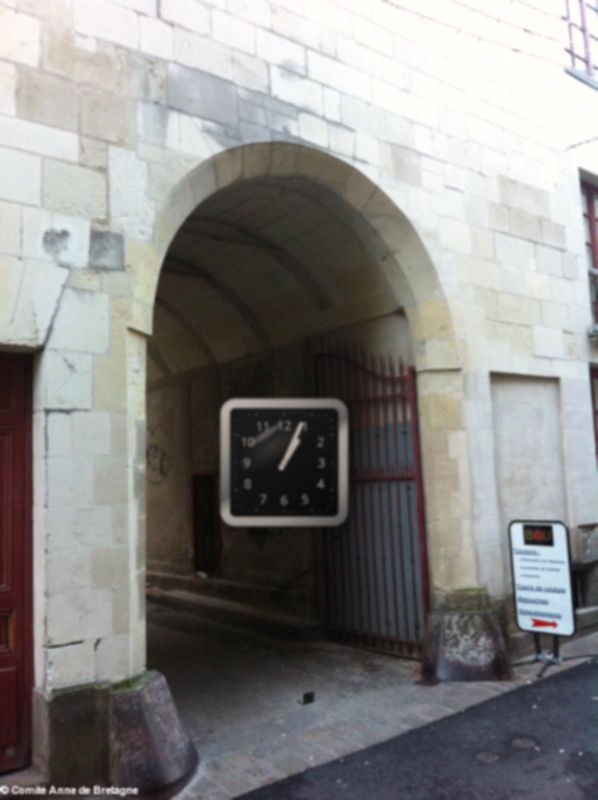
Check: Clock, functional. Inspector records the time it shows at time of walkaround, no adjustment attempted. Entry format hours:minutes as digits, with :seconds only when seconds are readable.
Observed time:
1:04
